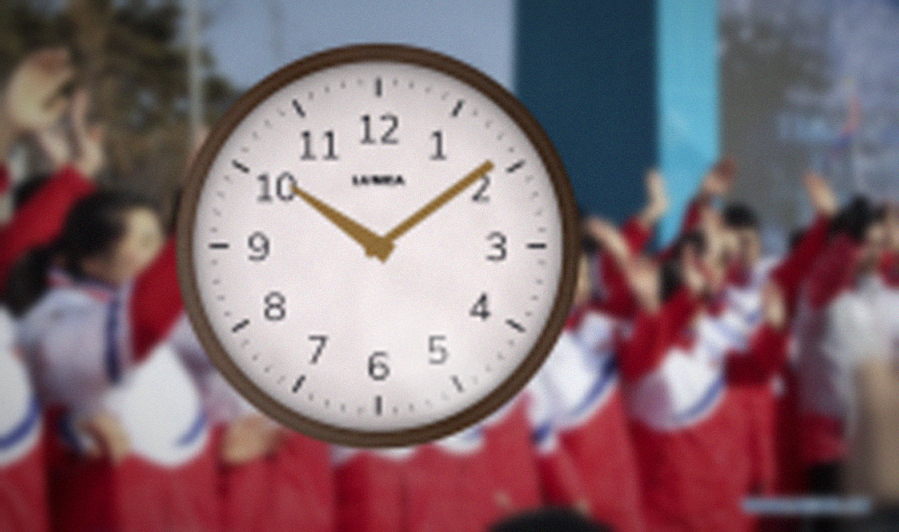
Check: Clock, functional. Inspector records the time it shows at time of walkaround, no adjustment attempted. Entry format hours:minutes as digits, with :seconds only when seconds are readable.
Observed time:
10:09
